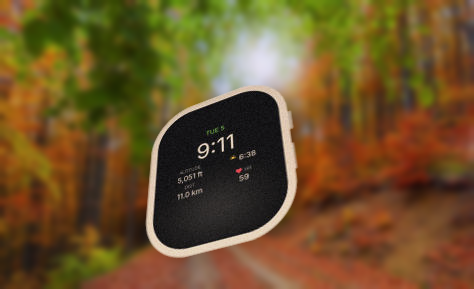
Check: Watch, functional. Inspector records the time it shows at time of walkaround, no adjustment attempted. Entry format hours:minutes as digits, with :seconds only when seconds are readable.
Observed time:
9:11
